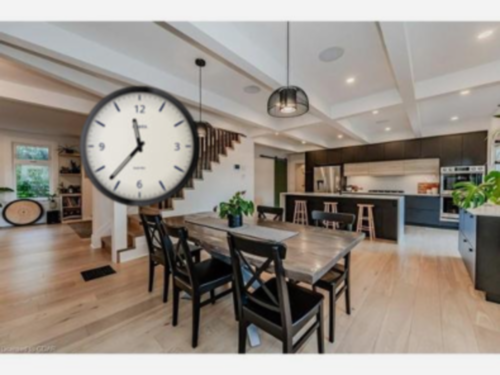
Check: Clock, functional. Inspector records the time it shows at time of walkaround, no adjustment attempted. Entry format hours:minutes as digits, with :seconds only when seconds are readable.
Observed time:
11:37
